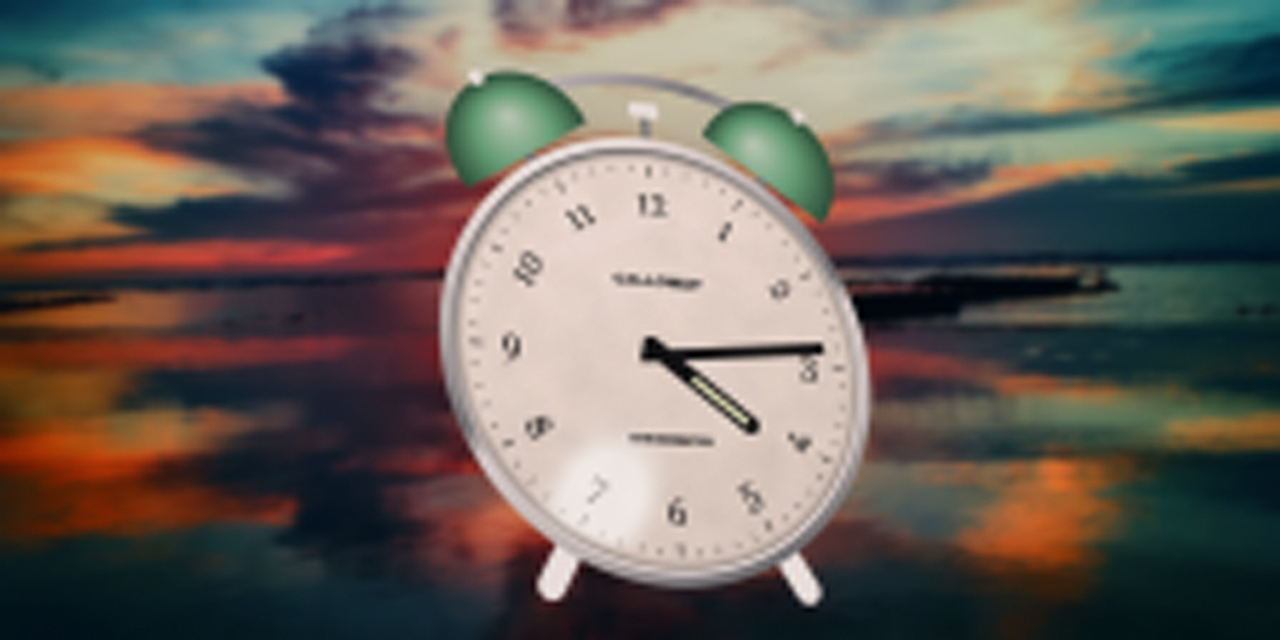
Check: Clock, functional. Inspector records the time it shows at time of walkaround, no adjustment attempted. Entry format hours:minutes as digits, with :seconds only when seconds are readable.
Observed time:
4:14
